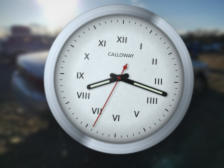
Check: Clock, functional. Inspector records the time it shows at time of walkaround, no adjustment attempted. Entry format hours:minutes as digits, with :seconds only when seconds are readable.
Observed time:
8:17:34
